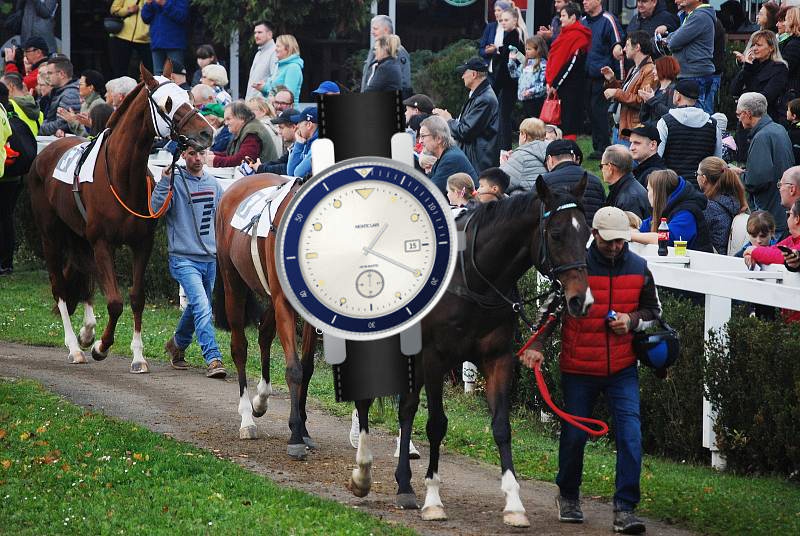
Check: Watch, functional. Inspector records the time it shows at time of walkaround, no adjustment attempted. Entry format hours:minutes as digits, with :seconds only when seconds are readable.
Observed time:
1:20
